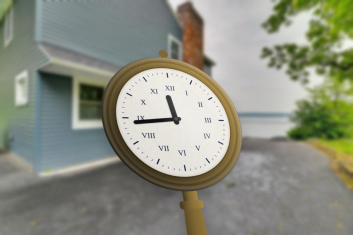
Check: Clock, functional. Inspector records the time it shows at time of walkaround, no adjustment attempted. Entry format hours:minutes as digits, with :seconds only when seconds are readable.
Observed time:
11:44
